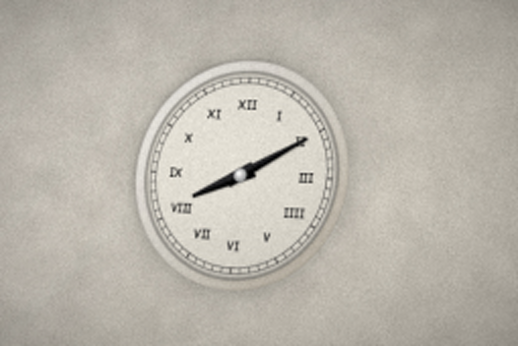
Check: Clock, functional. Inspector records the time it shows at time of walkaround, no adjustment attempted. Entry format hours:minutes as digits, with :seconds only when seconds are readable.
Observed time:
8:10
